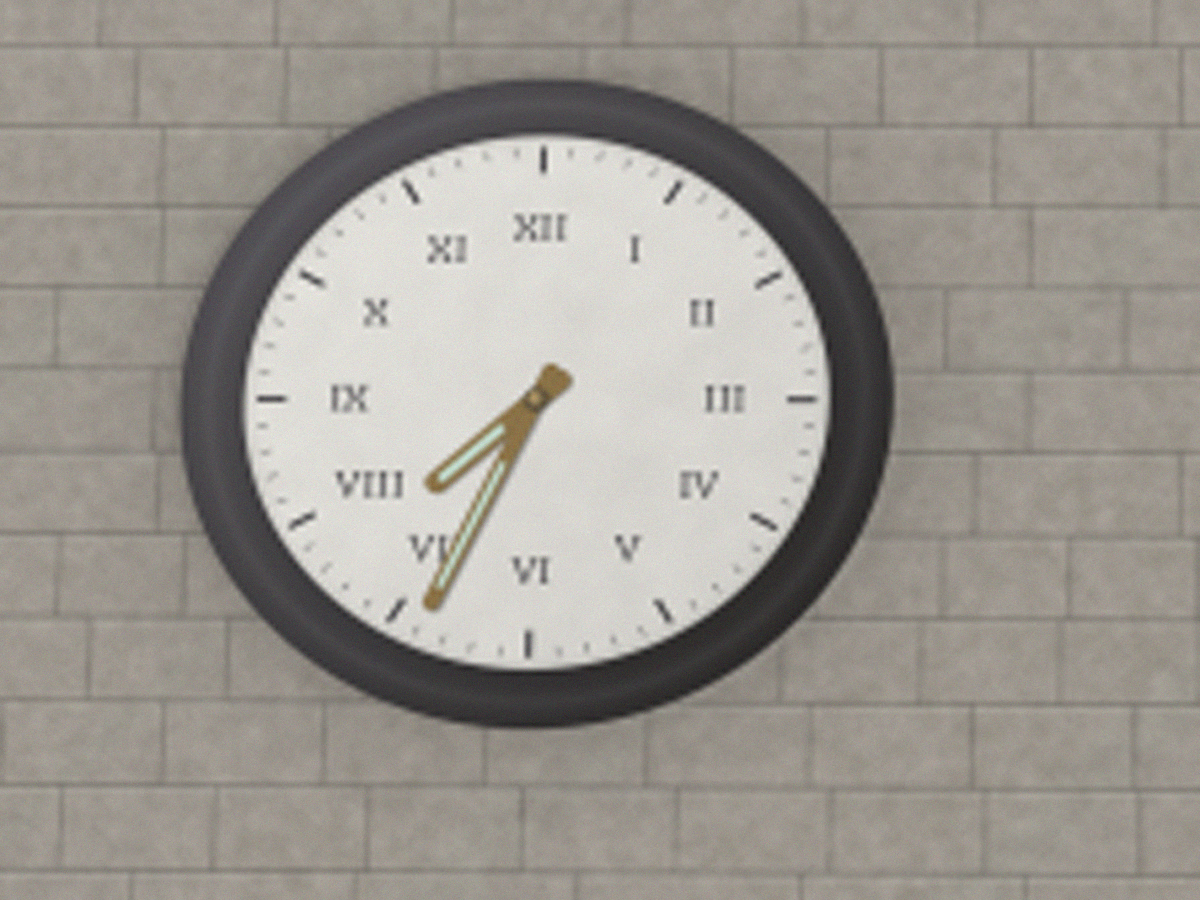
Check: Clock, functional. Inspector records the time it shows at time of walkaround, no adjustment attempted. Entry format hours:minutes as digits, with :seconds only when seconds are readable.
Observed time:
7:34
